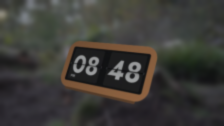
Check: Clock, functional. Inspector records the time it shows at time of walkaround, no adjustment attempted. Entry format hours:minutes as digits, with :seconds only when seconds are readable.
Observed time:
8:48
